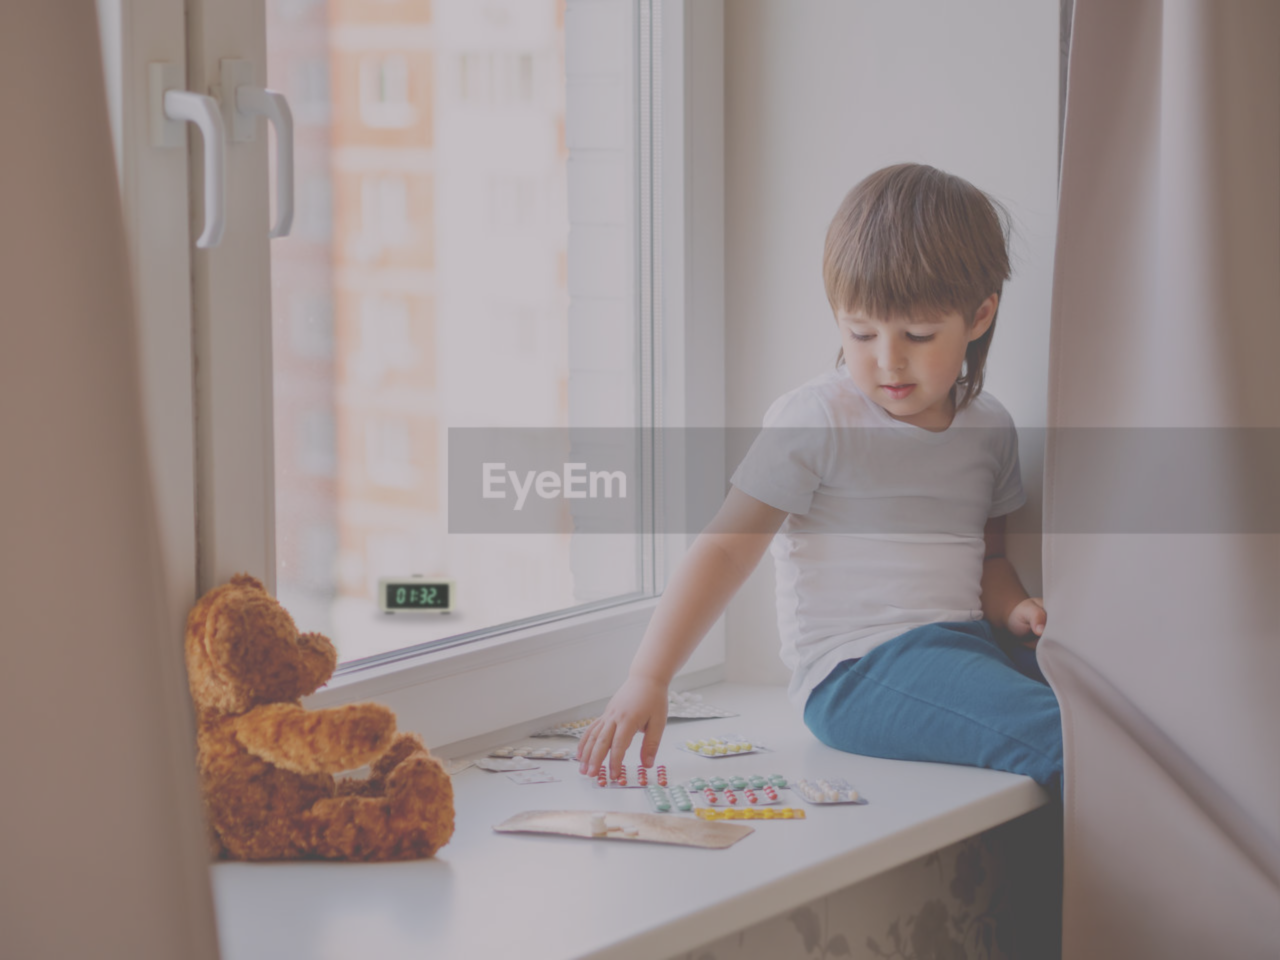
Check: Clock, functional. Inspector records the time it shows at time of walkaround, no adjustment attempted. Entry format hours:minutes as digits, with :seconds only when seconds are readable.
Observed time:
1:32
